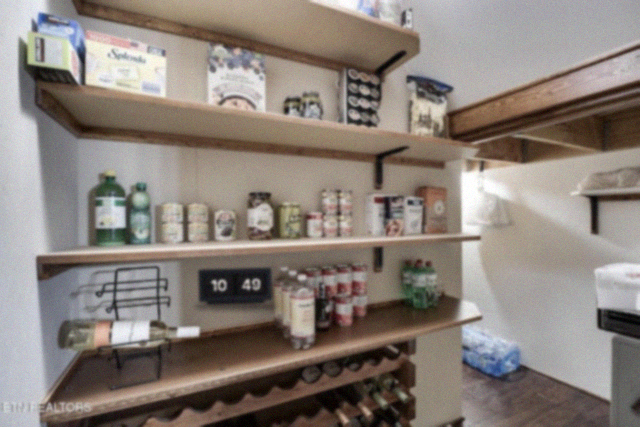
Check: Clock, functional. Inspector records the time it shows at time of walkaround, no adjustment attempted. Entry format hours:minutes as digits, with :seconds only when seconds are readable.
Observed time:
10:49
